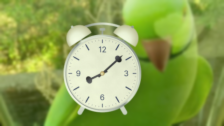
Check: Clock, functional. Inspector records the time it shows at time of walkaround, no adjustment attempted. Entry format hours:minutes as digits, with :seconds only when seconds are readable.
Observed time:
8:08
